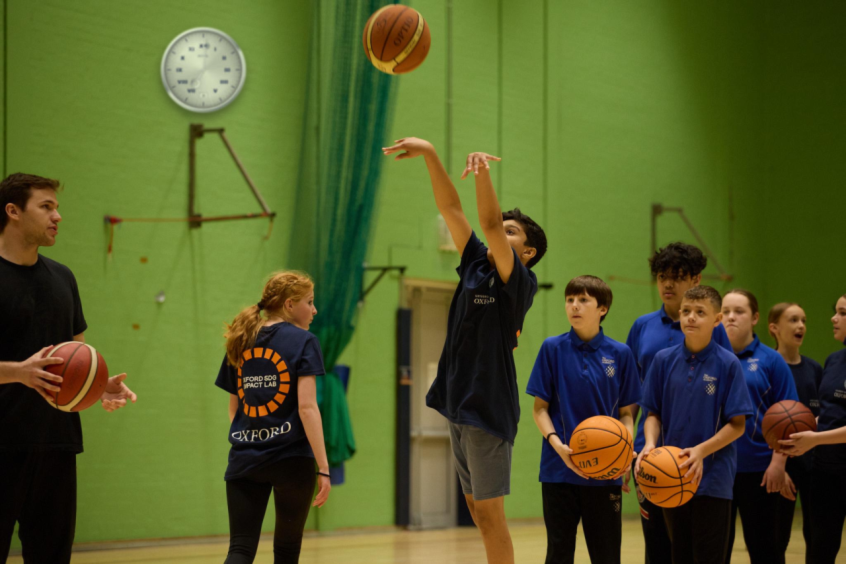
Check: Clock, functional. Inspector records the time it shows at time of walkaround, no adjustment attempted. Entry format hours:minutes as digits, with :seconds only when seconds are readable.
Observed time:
7:01
